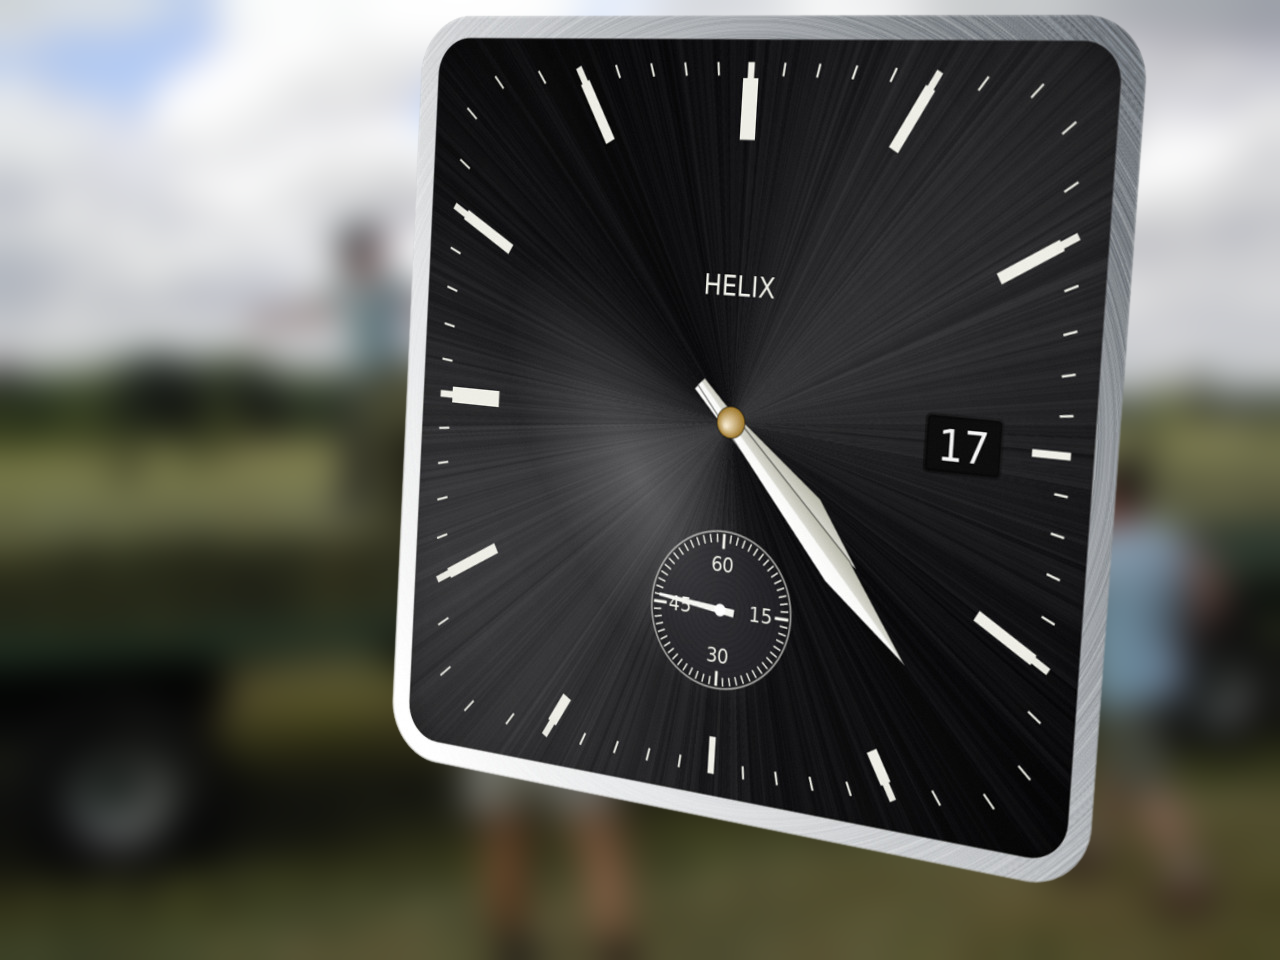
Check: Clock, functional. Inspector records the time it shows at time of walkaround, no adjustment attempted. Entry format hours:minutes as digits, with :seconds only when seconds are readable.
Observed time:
4:22:46
